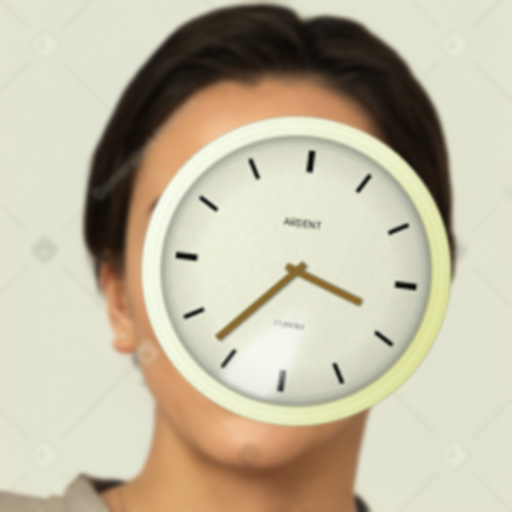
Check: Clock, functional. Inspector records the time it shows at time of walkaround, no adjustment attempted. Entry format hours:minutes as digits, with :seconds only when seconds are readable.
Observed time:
3:37
